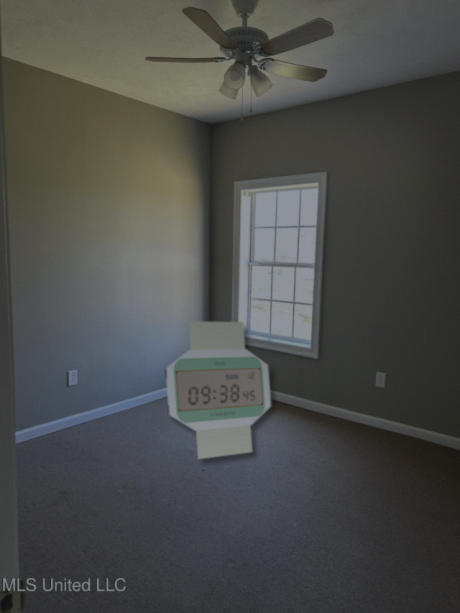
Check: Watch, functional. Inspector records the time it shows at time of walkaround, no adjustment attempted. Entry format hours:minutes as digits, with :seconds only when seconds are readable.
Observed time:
9:38:45
